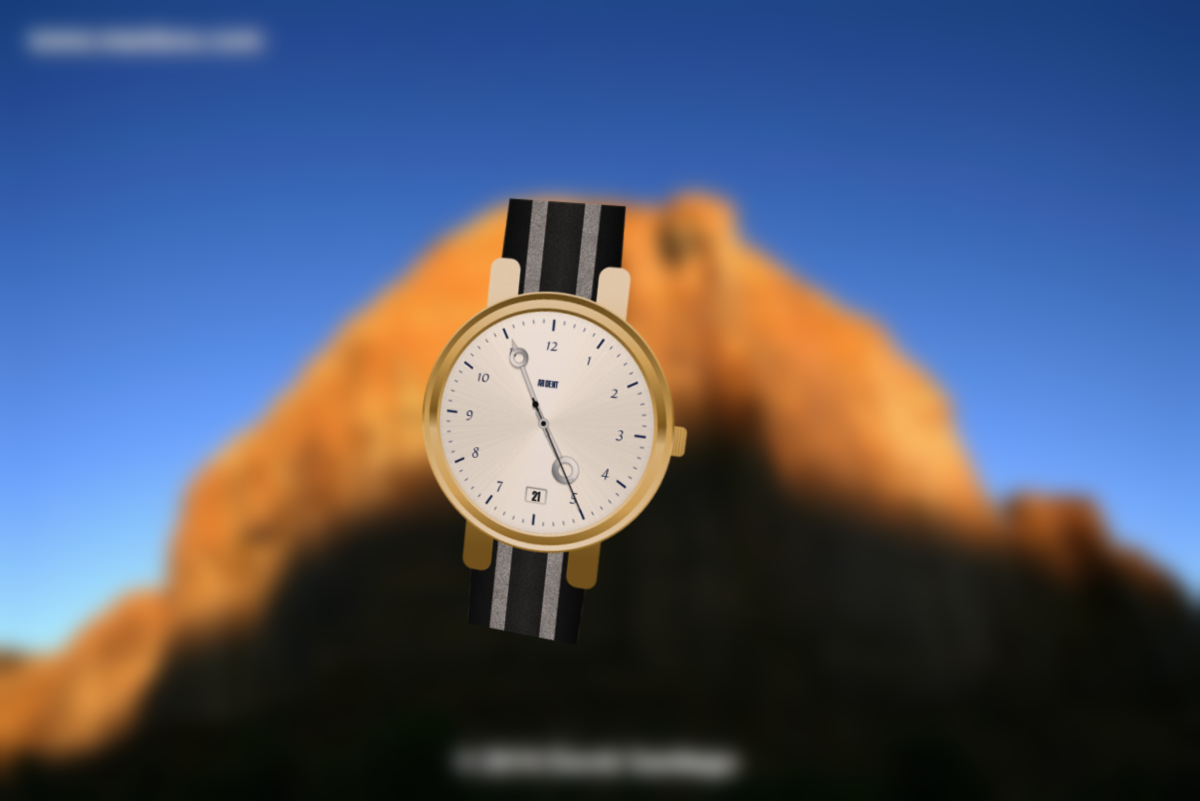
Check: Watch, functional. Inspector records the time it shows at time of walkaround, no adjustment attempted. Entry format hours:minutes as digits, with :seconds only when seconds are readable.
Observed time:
4:55:25
